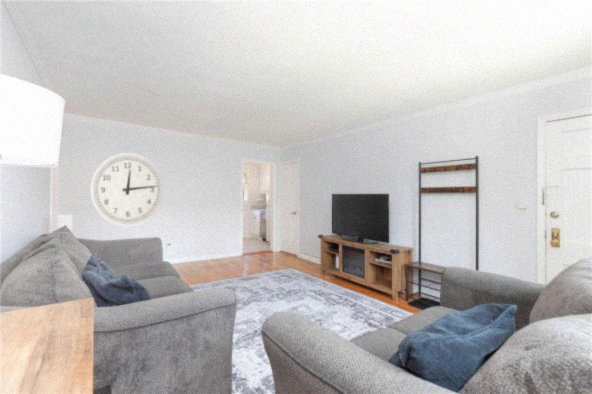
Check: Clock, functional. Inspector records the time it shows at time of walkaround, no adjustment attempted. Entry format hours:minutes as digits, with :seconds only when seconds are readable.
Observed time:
12:14
